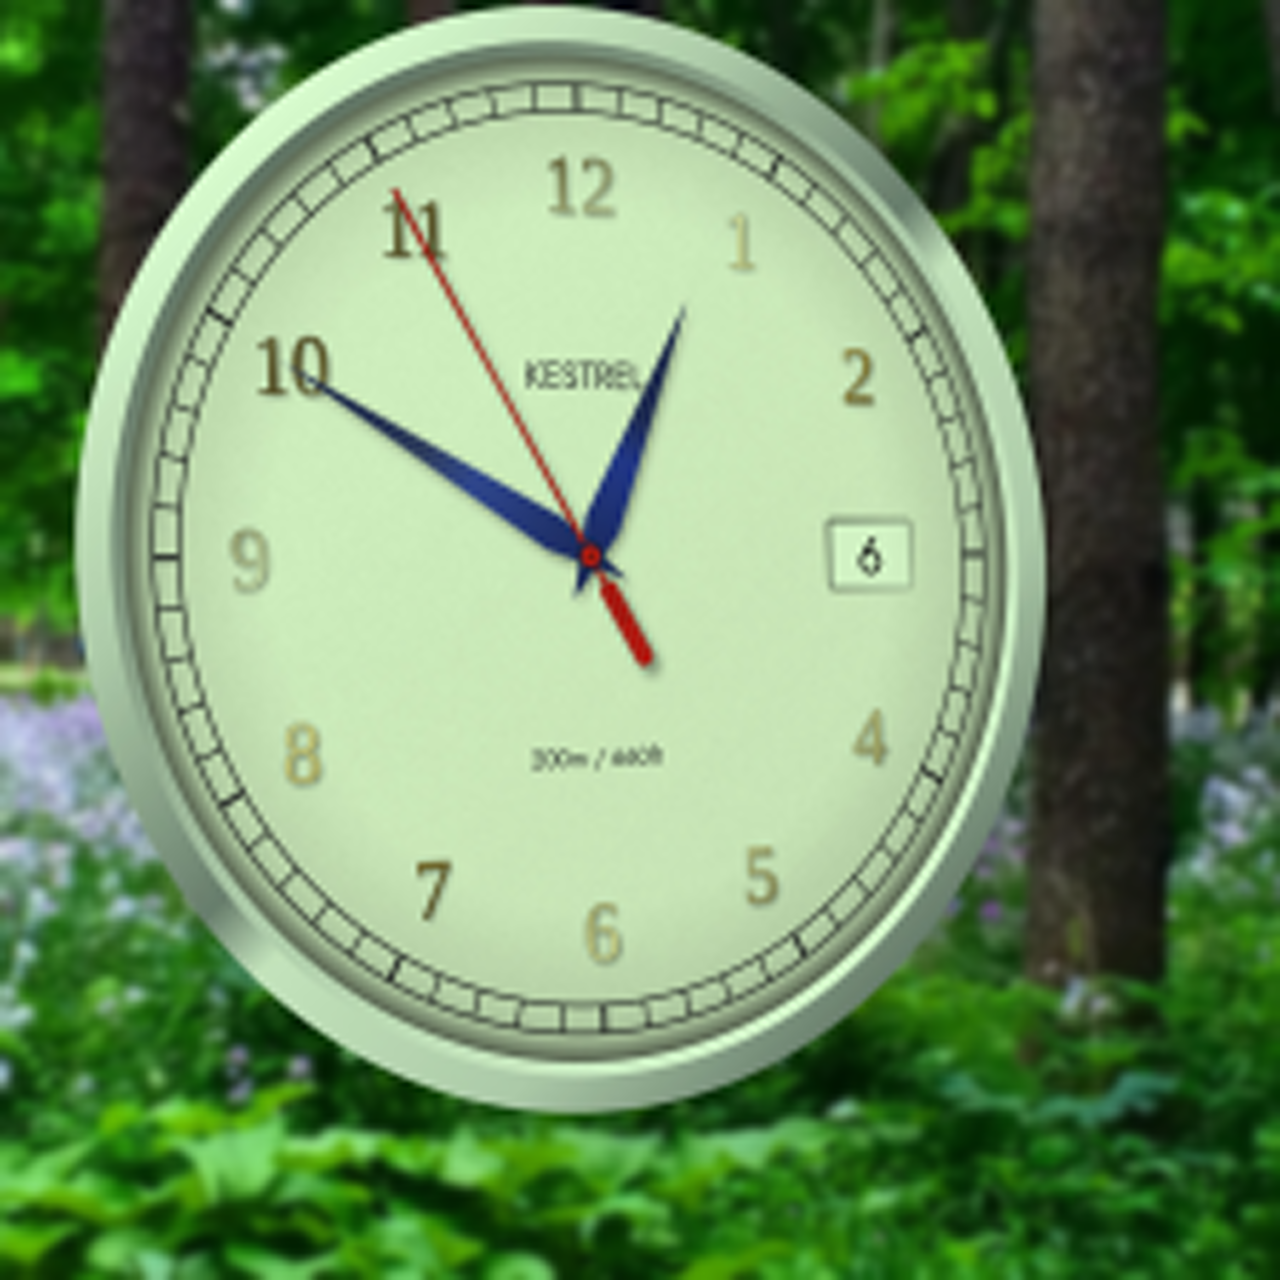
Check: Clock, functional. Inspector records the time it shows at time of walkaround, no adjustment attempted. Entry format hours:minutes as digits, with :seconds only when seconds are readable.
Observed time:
12:49:55
